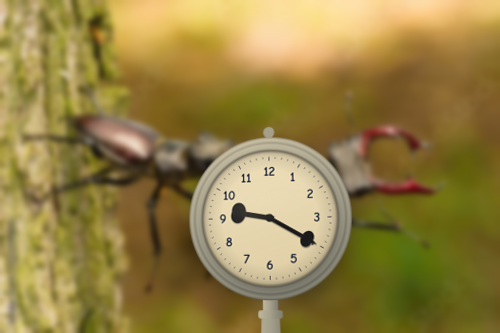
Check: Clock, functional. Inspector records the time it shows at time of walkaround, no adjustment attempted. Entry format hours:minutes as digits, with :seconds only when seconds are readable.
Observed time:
9:20
